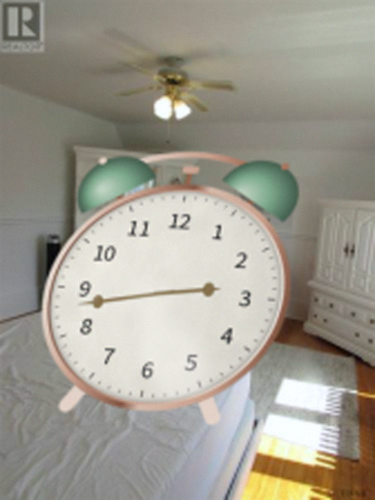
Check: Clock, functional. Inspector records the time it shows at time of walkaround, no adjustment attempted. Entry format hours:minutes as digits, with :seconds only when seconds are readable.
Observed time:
2:43
